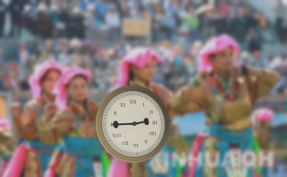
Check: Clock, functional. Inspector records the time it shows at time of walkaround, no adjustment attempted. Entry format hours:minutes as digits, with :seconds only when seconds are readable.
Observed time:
2:45
